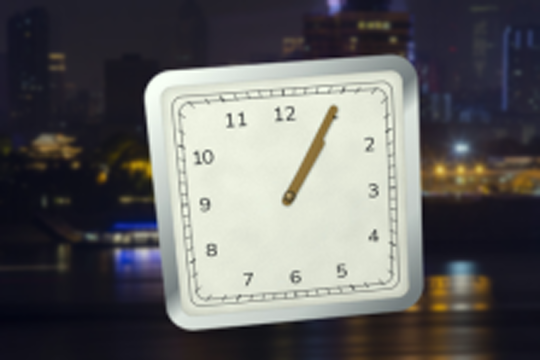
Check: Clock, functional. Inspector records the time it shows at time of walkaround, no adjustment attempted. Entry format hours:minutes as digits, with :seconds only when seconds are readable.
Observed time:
1:05
